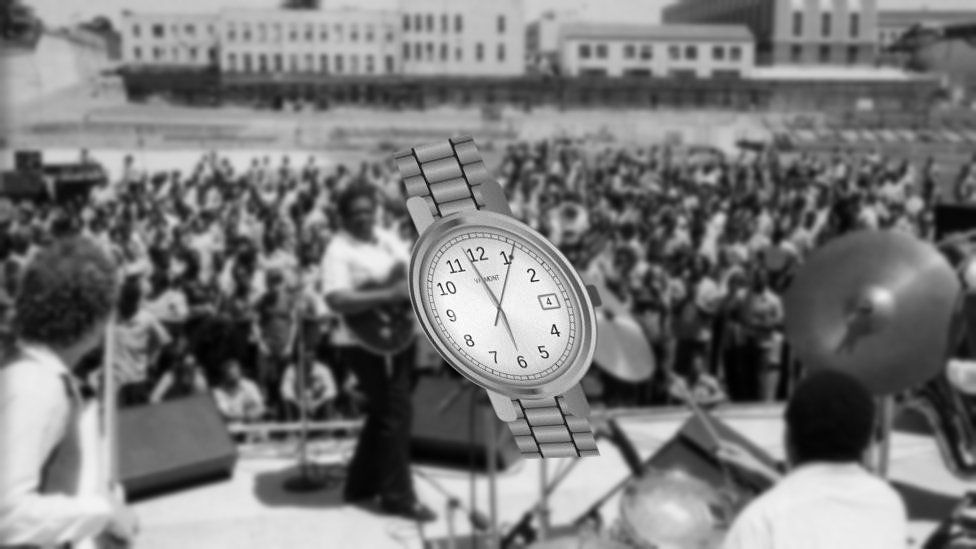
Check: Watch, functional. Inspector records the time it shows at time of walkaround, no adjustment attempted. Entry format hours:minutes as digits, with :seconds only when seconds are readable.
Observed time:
5:58:06
